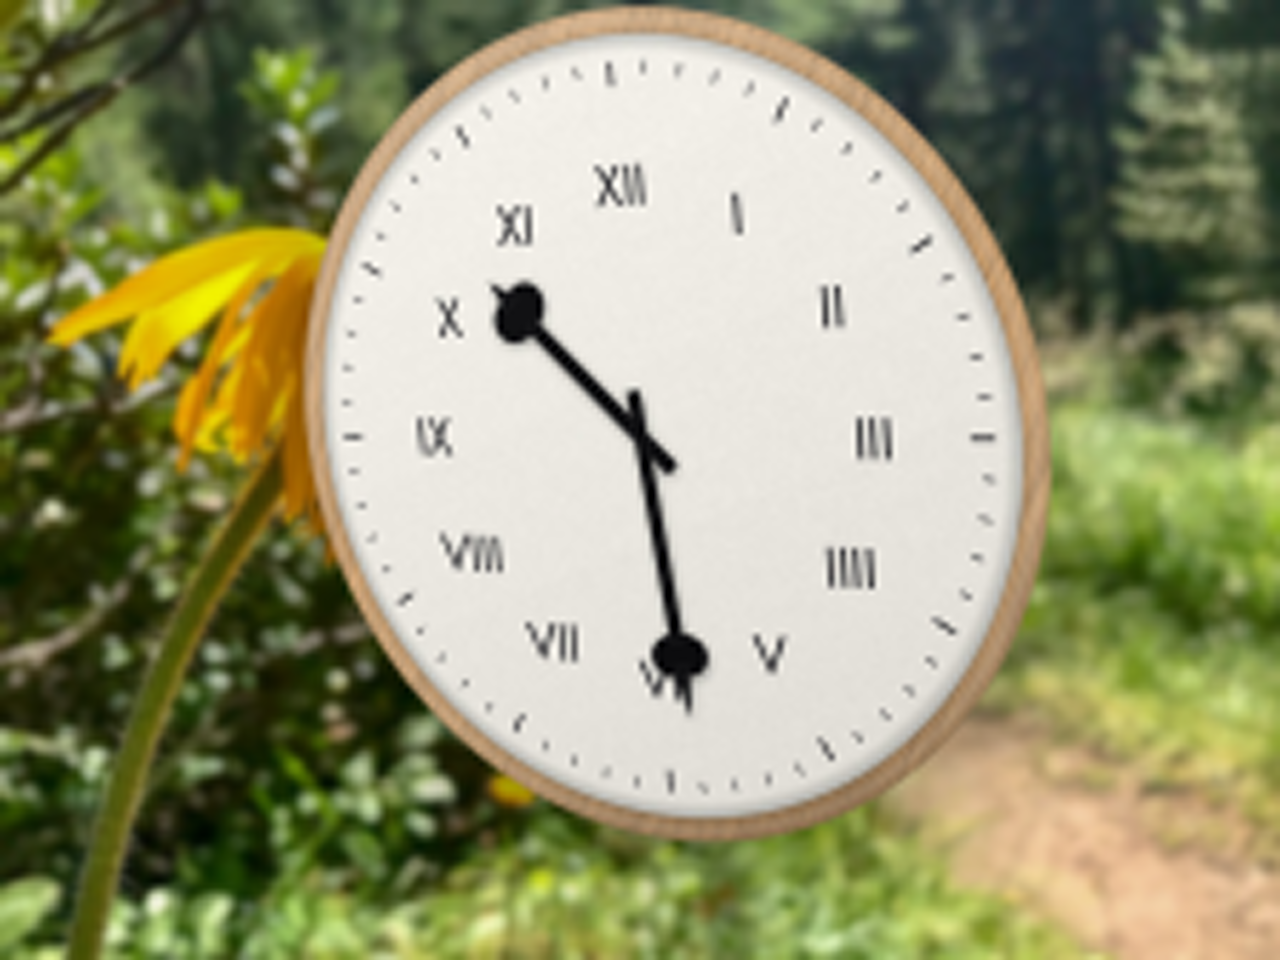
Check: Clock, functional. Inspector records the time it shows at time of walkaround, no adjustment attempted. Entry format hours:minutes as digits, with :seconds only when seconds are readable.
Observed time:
10:29
